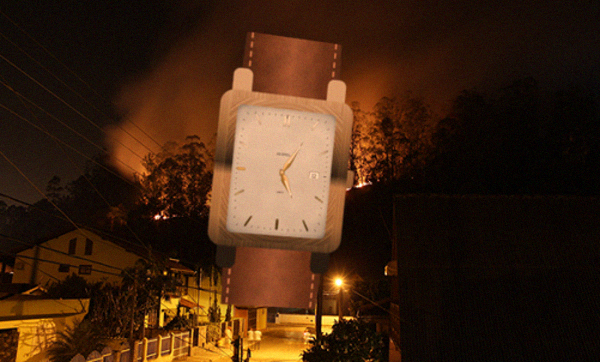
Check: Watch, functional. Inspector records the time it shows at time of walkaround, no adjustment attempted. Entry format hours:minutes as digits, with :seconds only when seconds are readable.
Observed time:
5:05
